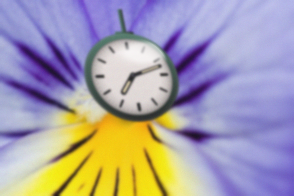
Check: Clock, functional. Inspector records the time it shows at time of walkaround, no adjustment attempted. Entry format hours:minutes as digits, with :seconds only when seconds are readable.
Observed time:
7:12
